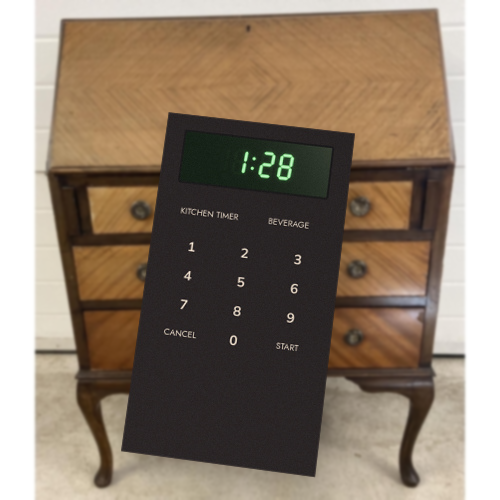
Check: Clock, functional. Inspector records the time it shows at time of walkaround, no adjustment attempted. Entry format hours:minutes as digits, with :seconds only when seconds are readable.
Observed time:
1:28
